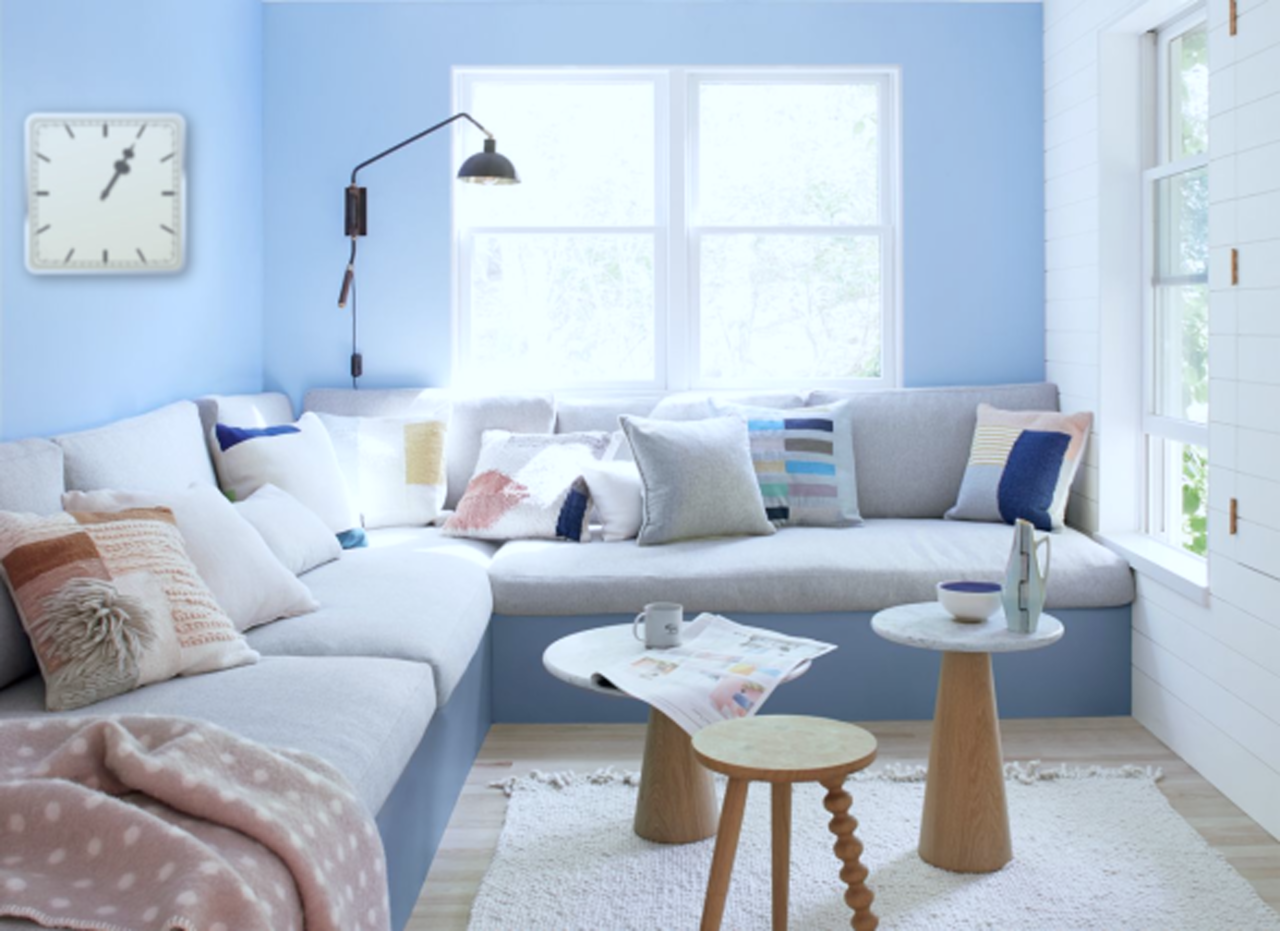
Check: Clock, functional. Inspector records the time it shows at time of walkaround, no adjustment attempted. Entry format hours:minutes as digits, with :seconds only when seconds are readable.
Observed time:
1:05
